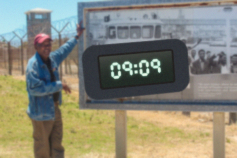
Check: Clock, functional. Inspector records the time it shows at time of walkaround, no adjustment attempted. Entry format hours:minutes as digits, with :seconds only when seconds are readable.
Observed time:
9:09
